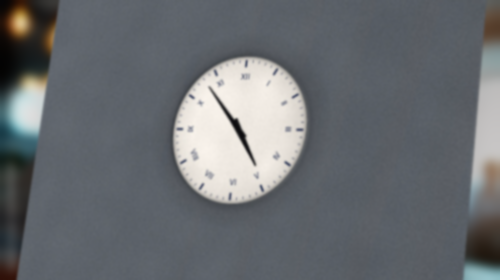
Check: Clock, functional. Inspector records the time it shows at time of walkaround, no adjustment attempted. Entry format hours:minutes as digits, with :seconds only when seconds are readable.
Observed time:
4:53
